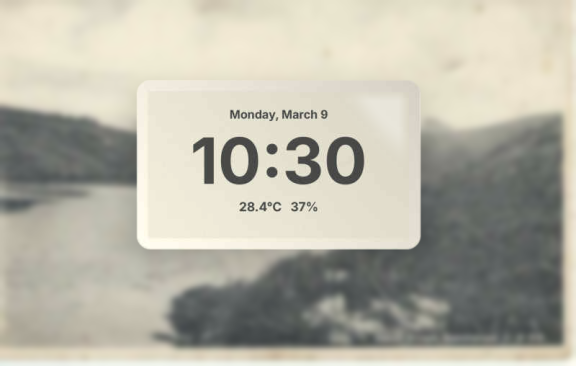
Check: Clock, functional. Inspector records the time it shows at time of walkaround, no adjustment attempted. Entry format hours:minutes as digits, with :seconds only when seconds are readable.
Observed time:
10:30
